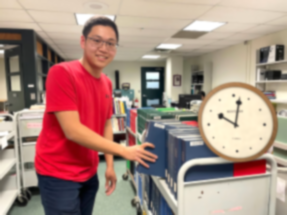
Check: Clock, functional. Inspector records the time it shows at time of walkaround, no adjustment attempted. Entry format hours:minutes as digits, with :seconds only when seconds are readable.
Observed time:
10:02
